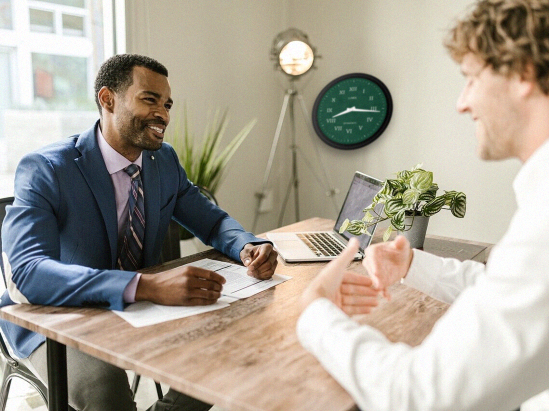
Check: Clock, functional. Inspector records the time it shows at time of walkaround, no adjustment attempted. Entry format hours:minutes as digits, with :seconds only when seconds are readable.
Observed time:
8:16
